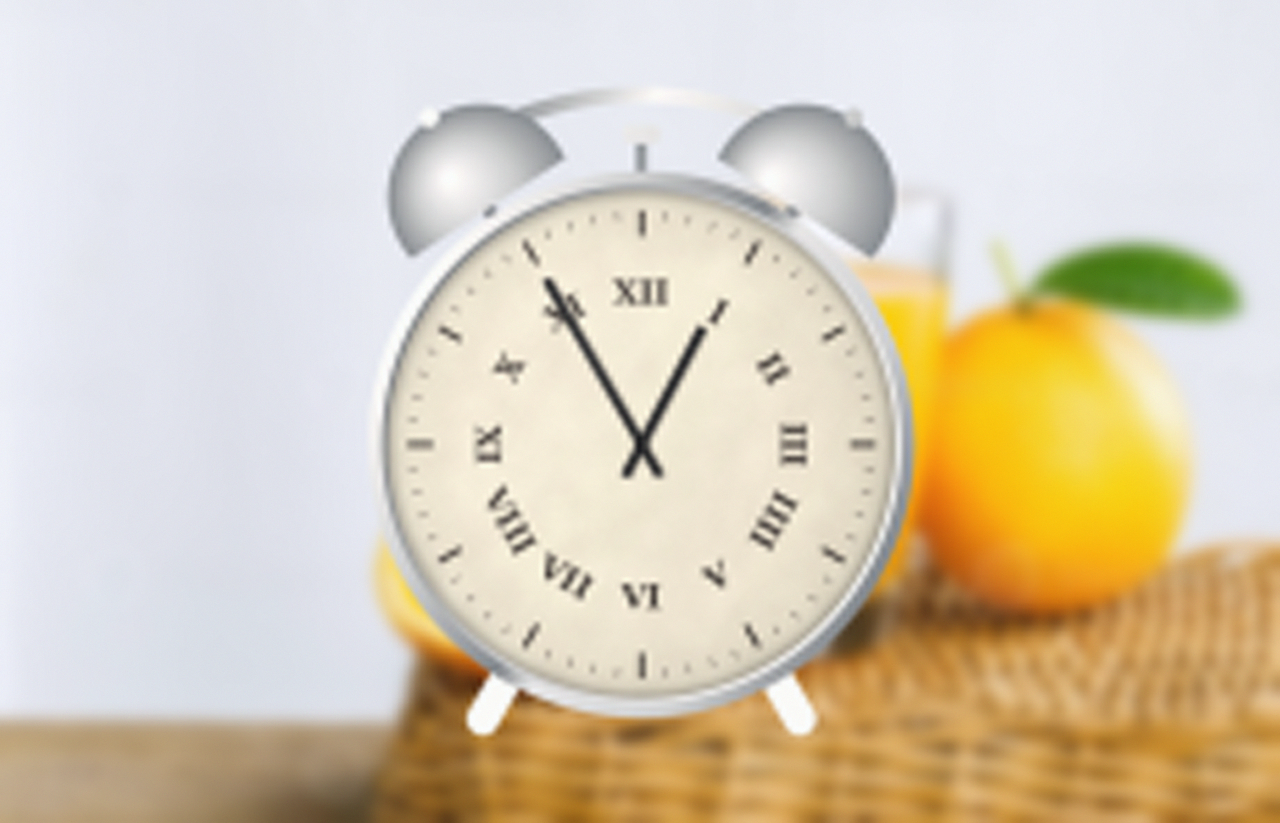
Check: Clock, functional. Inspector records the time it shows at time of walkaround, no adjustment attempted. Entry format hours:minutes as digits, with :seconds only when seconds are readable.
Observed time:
12:55
